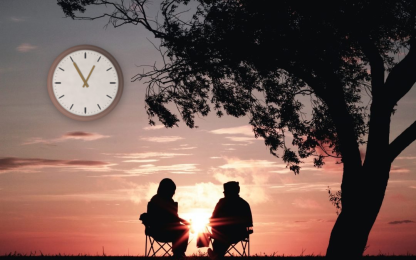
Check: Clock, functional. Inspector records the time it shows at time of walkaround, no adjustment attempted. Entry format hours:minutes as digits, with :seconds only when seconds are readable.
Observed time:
12:55
